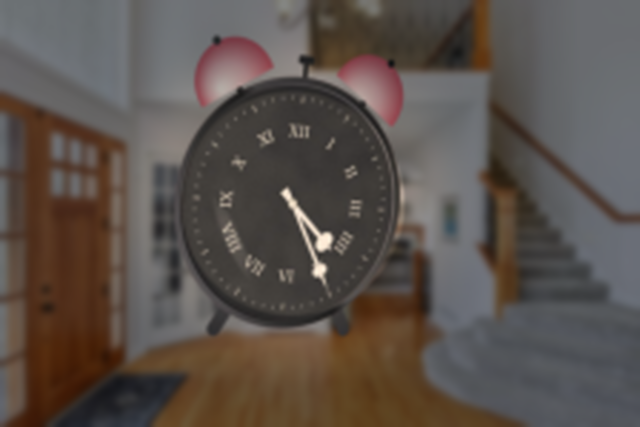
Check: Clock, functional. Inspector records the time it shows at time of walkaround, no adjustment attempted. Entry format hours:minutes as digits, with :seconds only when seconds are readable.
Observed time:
4:25
